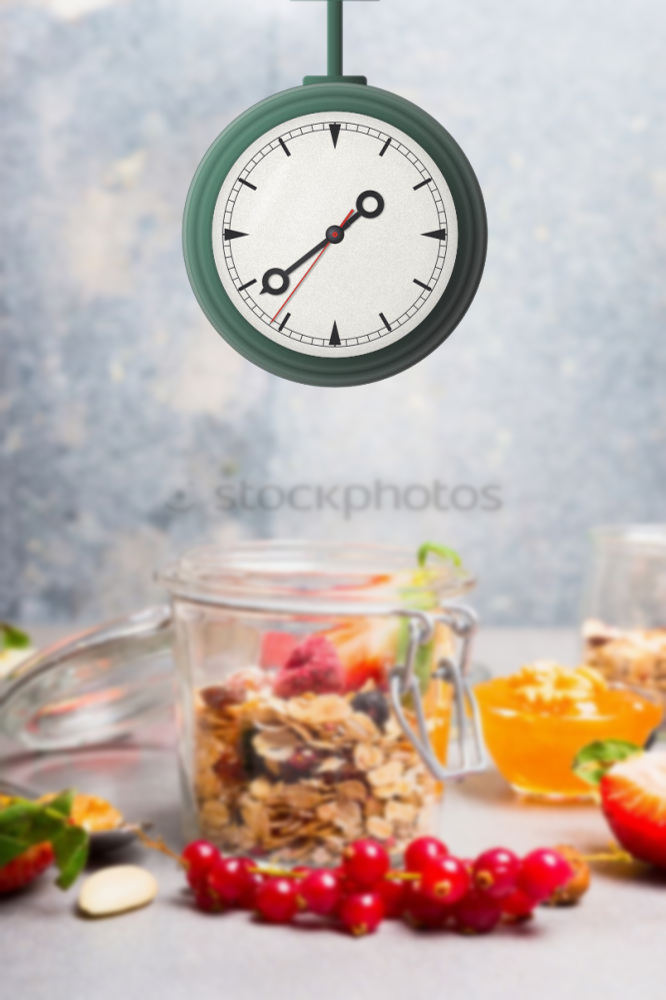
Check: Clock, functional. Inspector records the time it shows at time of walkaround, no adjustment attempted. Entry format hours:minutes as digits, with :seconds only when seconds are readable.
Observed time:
1:38:36
